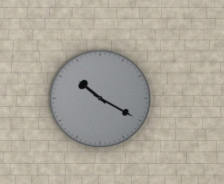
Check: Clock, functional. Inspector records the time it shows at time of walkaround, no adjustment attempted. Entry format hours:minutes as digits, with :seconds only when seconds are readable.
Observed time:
10:20
